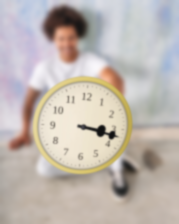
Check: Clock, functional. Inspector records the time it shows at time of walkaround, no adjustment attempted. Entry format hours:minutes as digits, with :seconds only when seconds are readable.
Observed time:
3:17
